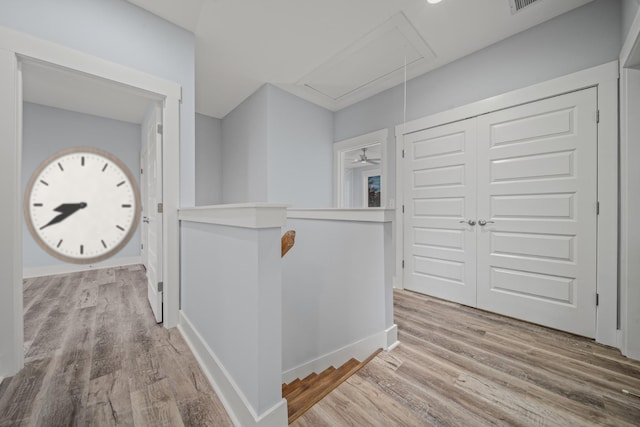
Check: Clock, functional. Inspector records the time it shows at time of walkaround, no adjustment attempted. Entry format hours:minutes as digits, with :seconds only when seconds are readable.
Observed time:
8:40
